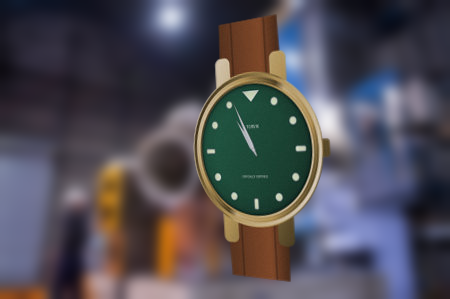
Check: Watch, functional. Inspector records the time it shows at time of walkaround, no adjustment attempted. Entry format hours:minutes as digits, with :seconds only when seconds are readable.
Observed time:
10:56
